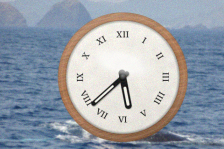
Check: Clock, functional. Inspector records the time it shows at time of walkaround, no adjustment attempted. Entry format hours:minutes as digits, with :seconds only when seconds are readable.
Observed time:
5:38
